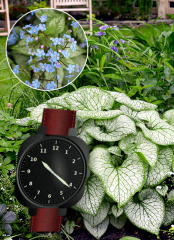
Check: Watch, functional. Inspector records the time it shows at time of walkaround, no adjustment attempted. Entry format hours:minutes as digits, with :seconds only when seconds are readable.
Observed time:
10:21
